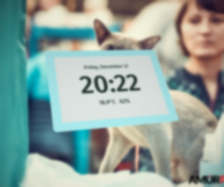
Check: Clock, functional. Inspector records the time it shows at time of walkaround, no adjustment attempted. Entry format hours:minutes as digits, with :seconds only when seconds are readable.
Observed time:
20:22
